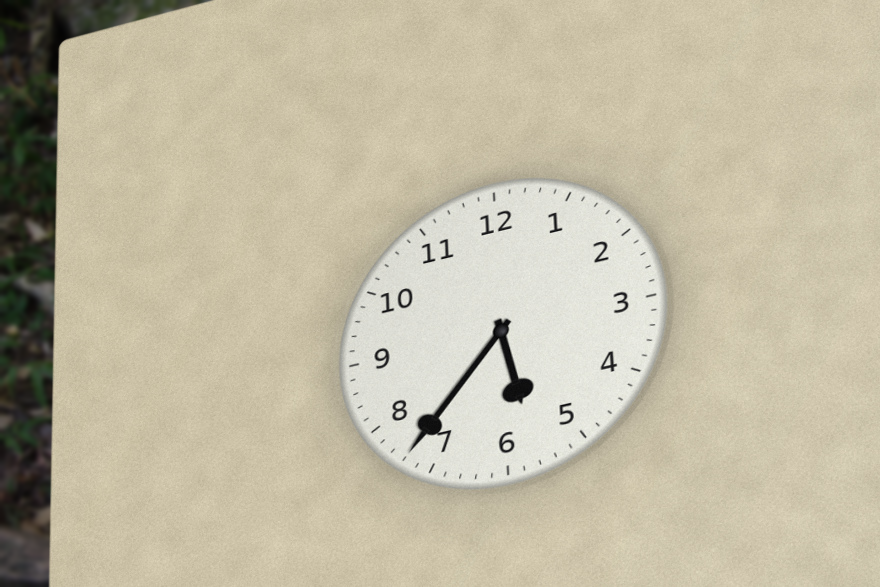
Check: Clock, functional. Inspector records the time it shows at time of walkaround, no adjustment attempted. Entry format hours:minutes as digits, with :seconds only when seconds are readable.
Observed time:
5:37
